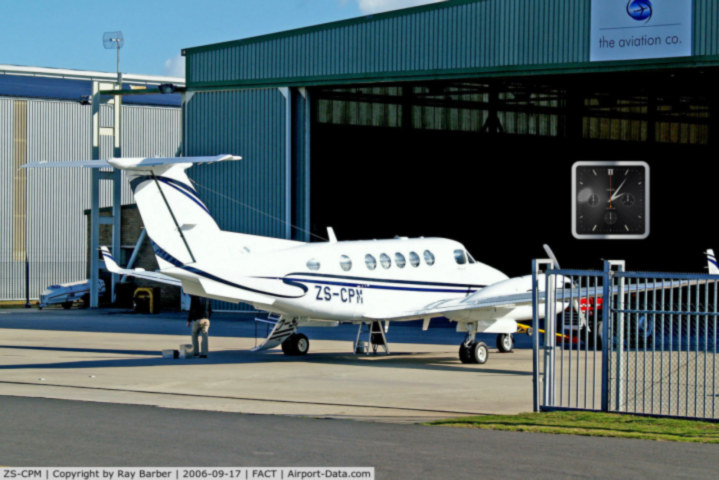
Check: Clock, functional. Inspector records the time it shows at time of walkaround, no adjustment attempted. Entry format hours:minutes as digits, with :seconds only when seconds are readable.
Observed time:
2:06
